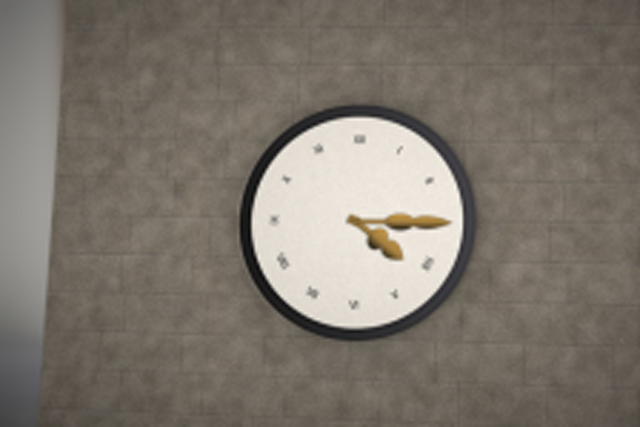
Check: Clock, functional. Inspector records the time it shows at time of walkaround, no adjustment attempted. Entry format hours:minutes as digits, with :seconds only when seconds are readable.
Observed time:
4:15
